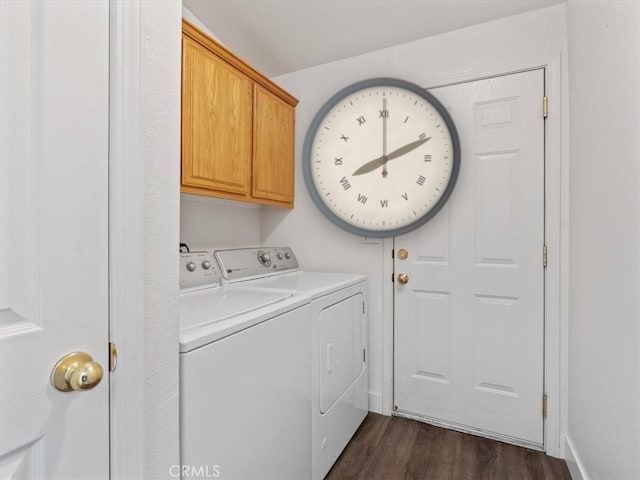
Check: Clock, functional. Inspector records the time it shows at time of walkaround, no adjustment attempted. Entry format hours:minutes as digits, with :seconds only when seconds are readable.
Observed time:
8:11:00
